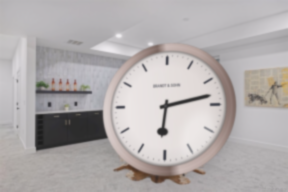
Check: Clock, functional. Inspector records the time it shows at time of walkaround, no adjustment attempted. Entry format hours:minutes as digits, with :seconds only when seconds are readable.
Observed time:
6:13
